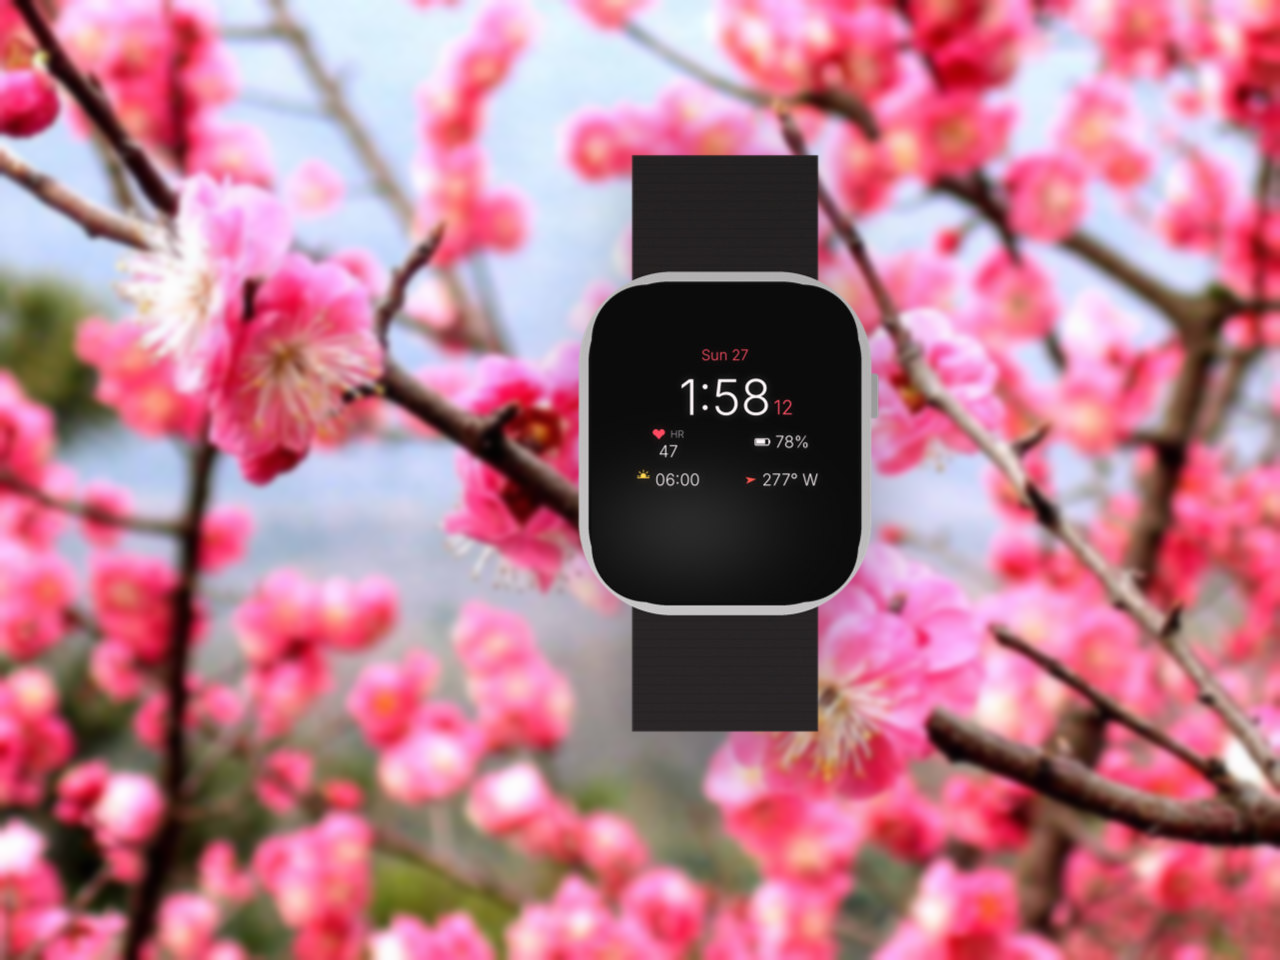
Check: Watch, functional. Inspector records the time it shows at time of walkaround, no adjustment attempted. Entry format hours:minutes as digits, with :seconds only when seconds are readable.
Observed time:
1:58:12
